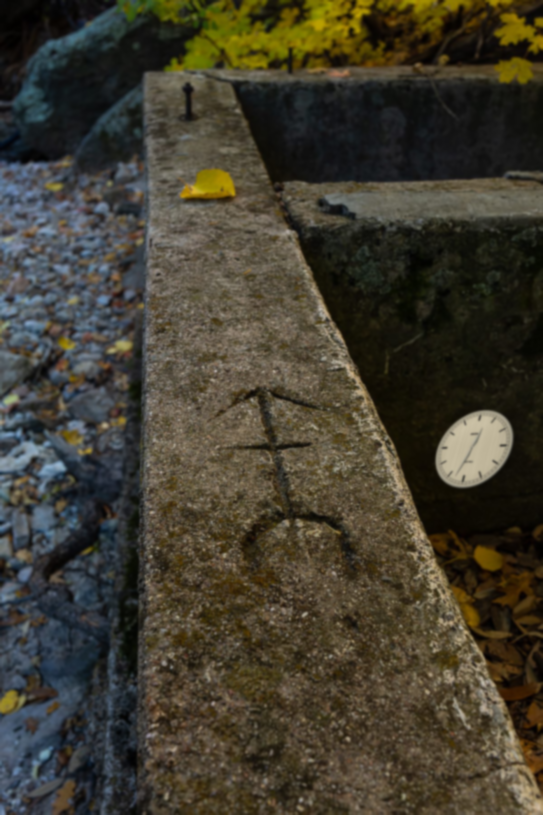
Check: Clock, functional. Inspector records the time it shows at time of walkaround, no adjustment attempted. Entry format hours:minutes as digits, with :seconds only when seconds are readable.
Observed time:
12:33
